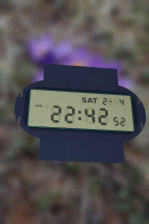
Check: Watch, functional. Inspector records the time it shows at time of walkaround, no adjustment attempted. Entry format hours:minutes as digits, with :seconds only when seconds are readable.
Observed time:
22:42:52
